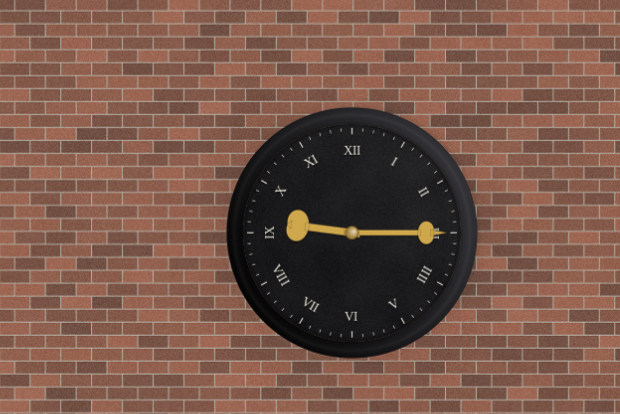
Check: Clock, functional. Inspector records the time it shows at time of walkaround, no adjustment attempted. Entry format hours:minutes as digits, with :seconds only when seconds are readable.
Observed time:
9:15
